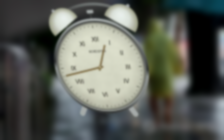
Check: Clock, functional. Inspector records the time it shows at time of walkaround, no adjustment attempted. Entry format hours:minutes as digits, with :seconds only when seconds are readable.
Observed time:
12:43
